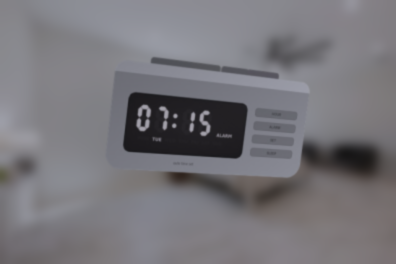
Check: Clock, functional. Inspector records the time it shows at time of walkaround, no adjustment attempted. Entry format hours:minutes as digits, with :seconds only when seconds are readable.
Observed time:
7:15
